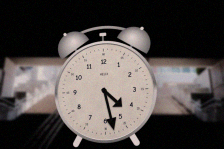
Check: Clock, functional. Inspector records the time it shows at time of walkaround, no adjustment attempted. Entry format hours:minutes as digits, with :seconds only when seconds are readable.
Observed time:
4:28
